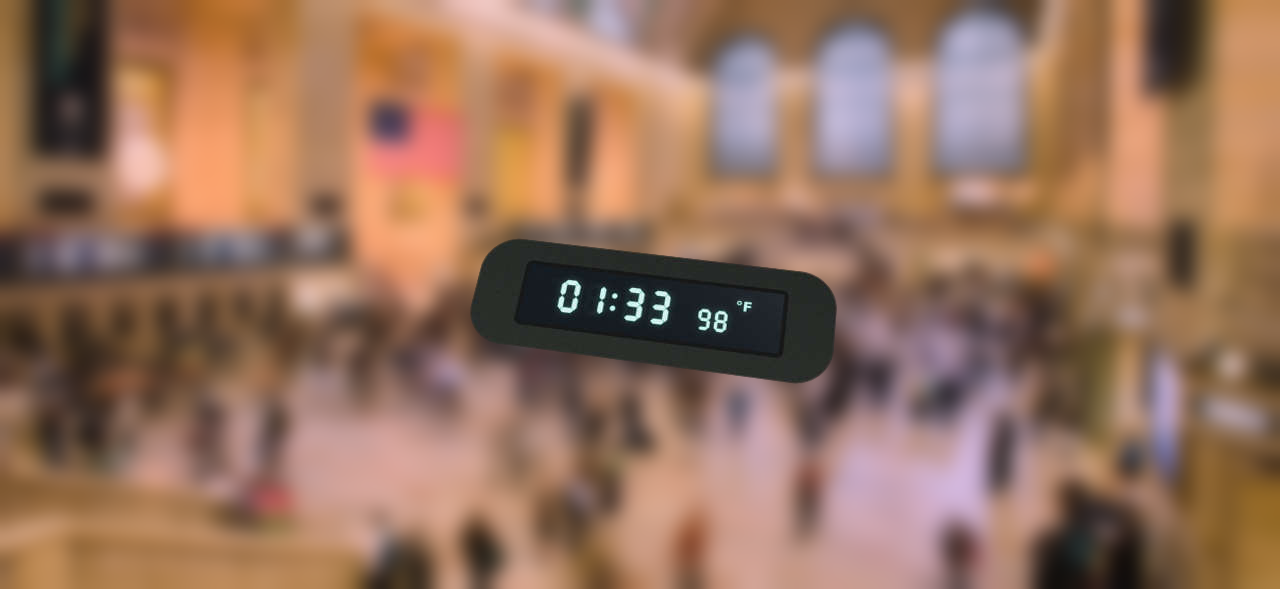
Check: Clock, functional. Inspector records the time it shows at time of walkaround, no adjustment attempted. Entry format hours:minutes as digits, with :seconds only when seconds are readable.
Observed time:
1:33
